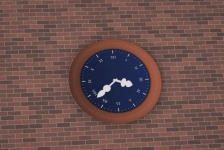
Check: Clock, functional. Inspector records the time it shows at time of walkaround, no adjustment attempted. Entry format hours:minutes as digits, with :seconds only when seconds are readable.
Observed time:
3:38
